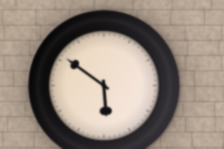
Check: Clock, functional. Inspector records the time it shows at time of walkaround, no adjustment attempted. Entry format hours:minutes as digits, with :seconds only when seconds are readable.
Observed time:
5:51
